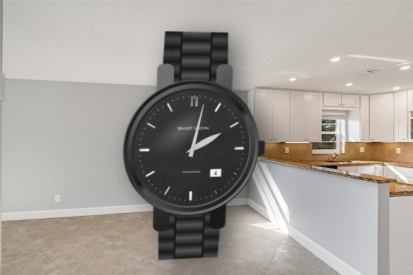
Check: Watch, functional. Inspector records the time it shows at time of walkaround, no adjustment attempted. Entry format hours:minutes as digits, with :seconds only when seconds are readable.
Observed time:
2:02
